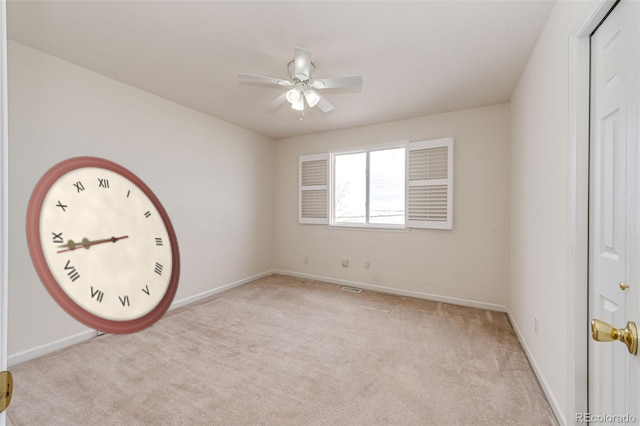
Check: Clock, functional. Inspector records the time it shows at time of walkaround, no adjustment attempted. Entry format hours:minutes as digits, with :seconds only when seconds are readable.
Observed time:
8:43:43
